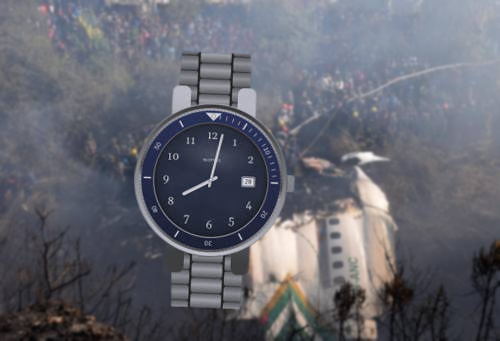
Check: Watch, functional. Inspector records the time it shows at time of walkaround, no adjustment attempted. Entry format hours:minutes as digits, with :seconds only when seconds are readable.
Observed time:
8:02
